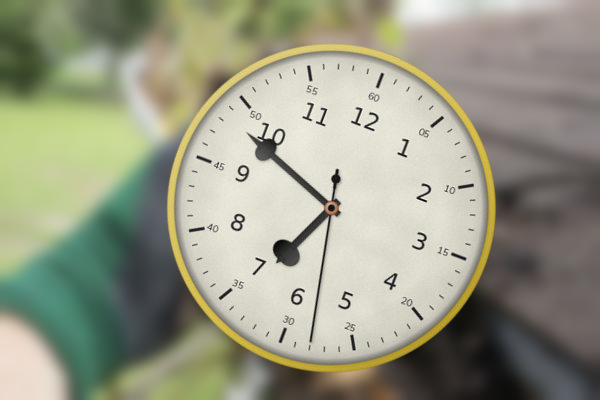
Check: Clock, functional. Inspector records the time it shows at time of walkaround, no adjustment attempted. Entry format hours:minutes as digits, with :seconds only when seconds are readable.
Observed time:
6:48:28
